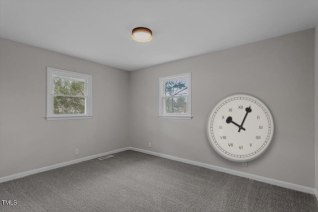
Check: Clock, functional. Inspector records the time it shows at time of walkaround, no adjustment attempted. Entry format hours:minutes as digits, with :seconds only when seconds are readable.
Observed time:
10:04
